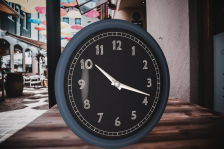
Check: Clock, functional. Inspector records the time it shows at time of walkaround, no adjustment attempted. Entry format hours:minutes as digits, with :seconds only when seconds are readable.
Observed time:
10:18
